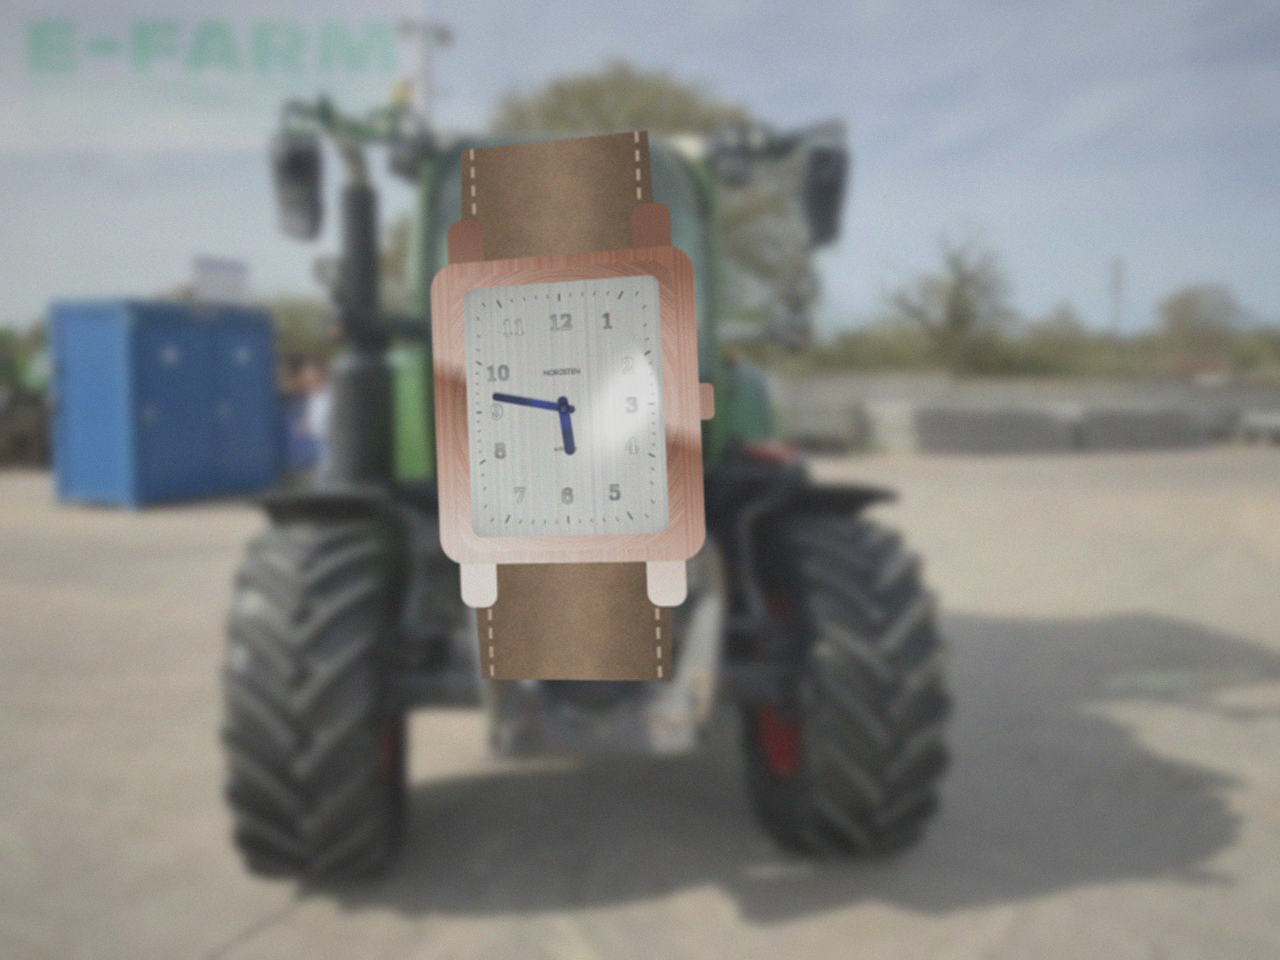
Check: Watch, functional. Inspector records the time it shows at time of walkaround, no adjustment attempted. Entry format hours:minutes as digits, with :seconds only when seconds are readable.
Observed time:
5:47
